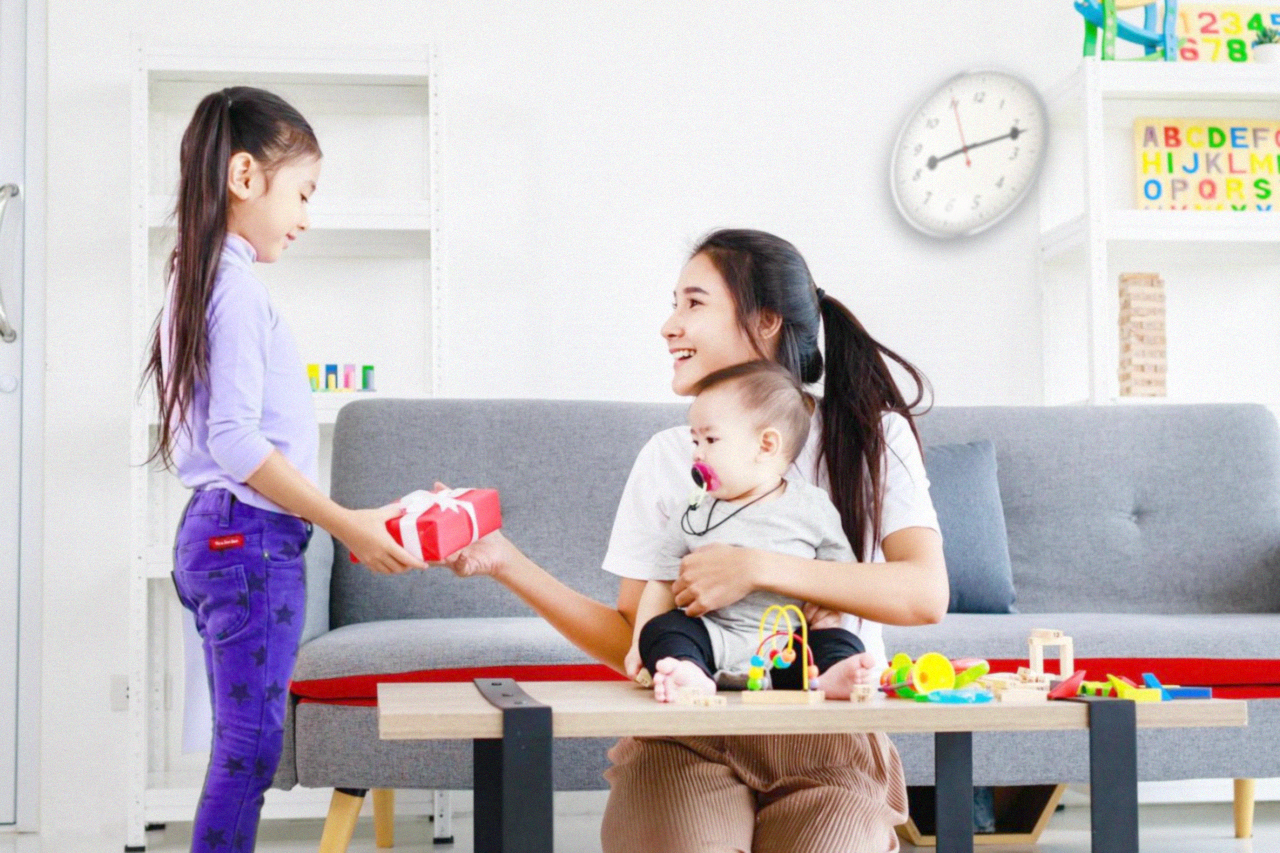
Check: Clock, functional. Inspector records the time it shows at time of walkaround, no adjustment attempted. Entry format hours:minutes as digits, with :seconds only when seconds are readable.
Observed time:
8:11:55
